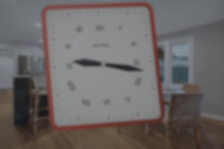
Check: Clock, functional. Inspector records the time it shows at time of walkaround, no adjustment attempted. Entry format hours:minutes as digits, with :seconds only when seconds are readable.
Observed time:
9:17
